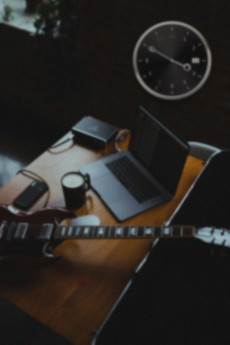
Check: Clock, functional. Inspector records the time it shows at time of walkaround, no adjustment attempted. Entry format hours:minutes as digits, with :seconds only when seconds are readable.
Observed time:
3:50
